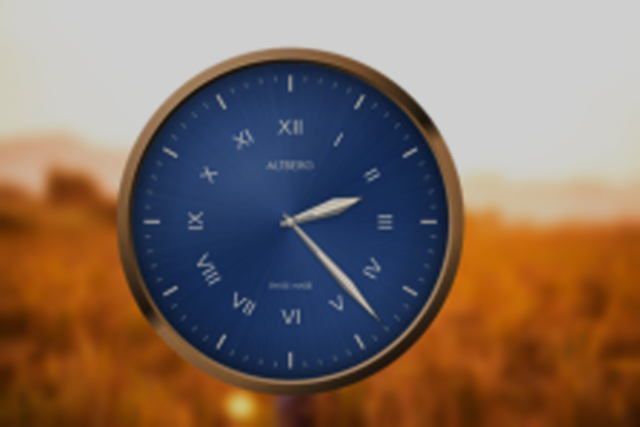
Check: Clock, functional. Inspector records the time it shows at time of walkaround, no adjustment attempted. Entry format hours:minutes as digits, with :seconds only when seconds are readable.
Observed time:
2:23
